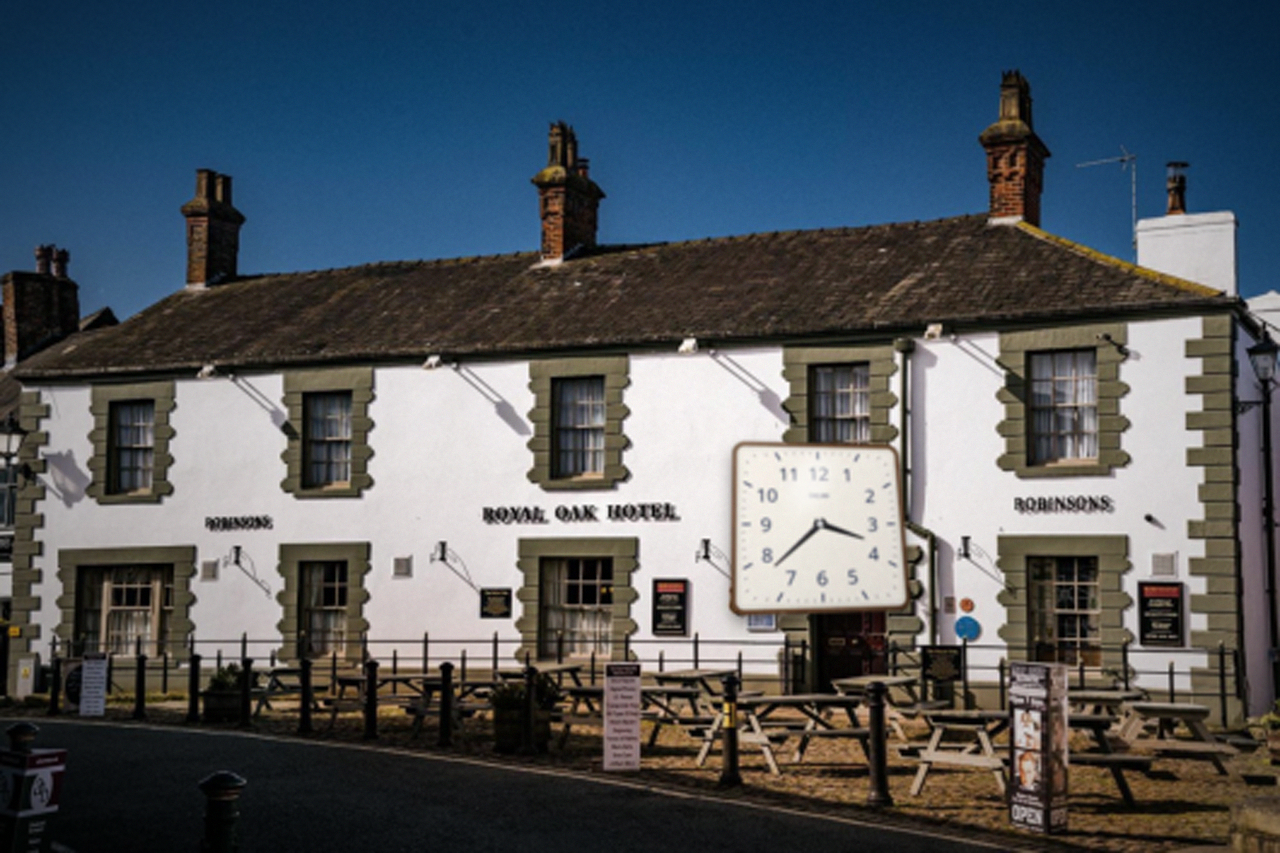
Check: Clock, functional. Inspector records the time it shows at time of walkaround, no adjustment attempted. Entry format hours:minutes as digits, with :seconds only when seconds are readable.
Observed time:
3:38
